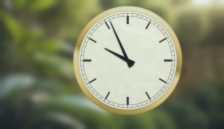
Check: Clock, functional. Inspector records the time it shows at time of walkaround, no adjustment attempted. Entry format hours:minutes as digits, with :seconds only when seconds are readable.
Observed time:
9:56
